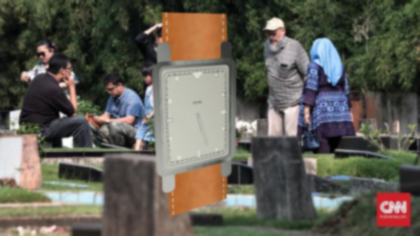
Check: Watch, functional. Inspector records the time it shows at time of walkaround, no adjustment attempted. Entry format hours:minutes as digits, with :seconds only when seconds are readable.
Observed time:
5:27
